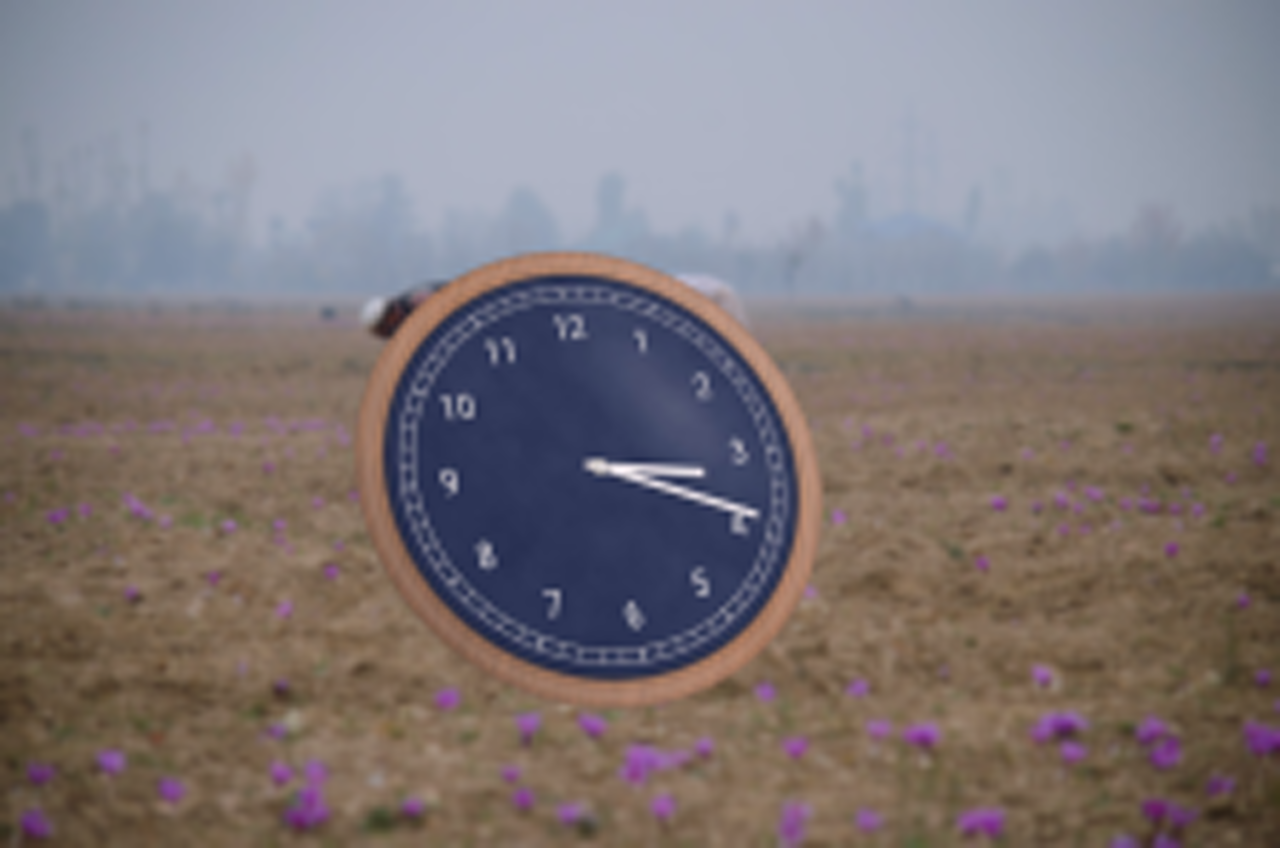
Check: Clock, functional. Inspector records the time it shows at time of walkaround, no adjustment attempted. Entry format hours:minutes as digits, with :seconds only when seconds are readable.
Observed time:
3:19
